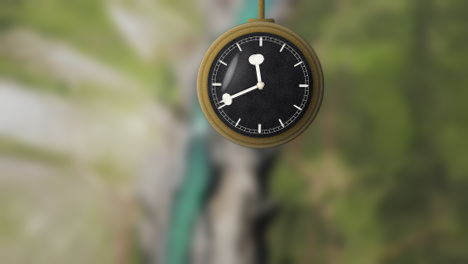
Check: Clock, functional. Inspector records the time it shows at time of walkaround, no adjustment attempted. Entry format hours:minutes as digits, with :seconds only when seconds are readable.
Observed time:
11:41
